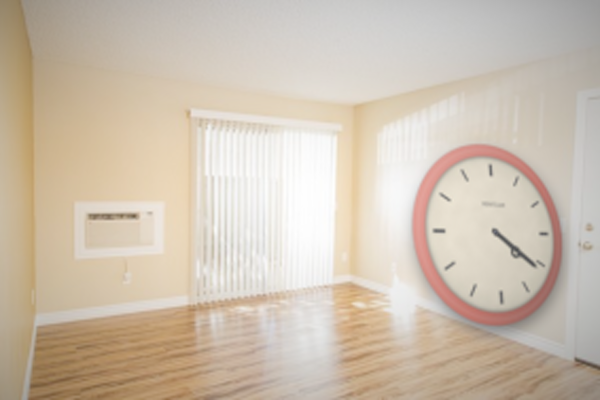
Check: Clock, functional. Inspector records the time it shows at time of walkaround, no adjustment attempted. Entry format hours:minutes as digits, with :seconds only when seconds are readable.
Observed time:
4:21
